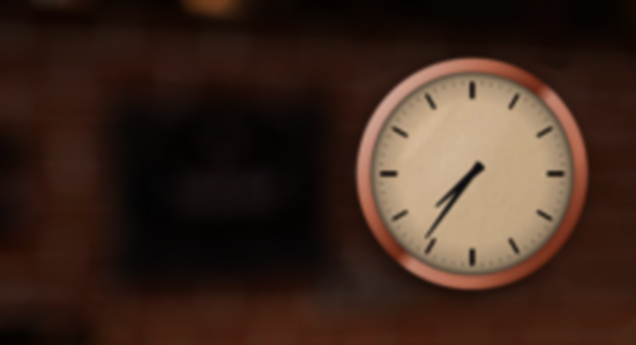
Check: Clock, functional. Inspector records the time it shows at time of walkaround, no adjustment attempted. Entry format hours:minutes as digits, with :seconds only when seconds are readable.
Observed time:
7:36
